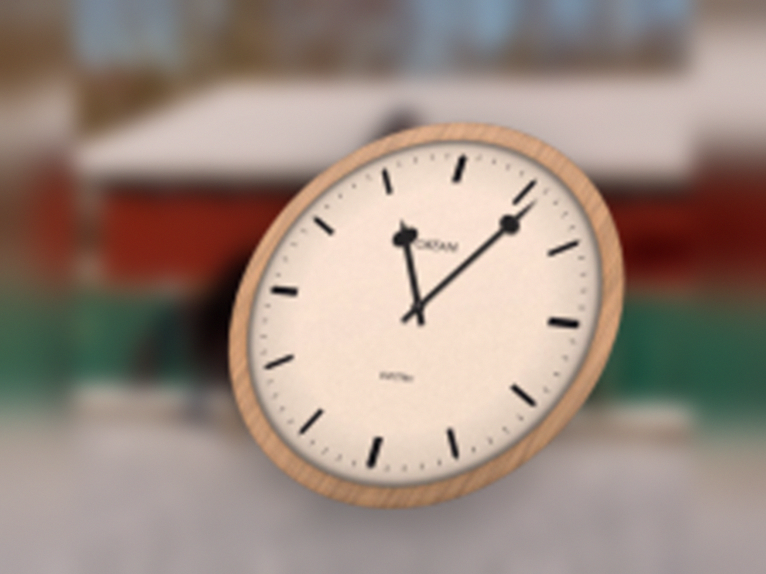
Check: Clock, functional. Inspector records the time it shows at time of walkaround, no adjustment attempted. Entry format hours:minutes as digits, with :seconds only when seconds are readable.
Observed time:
11:06
